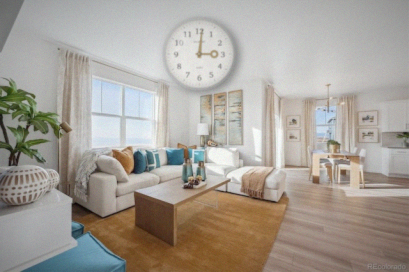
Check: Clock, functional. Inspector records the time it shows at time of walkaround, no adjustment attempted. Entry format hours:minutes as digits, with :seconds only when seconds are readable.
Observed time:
3:01
